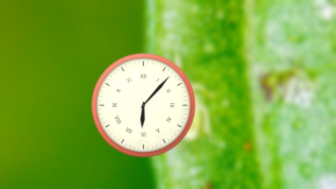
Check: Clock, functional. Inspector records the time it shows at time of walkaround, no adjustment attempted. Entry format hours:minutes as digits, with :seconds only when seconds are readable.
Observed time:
6:07
